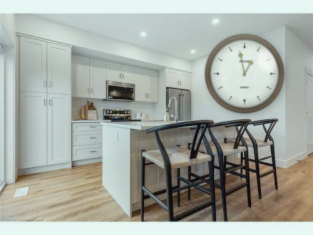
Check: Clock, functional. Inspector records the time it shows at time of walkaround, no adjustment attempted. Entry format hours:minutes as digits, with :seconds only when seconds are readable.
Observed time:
12:58
